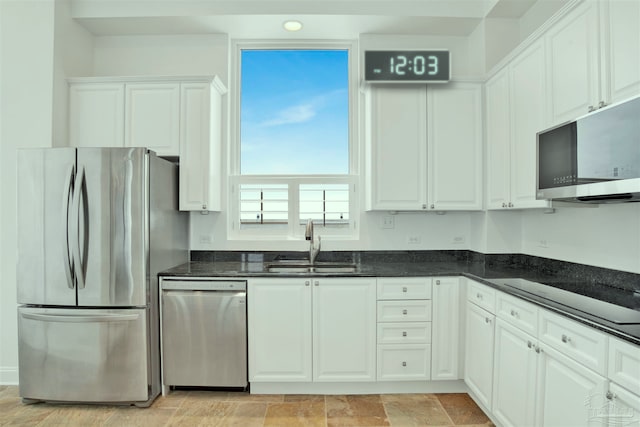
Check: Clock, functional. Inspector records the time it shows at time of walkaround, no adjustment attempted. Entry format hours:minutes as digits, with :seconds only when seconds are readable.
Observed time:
12:03
